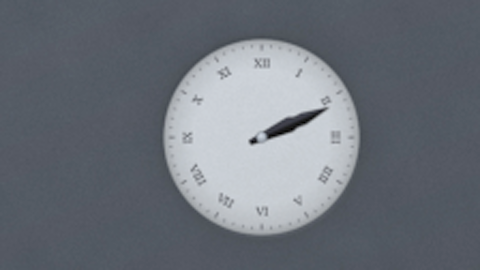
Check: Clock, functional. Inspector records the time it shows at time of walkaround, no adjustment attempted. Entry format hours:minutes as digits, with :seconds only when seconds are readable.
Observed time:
2:11
